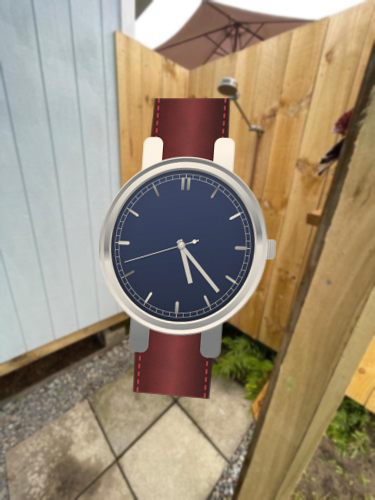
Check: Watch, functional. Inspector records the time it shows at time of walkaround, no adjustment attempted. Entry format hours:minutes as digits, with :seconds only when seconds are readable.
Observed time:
5:22:42
